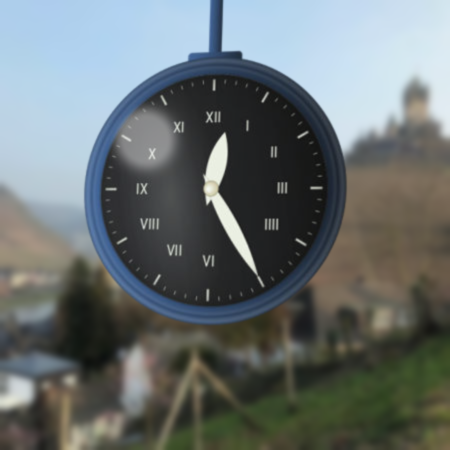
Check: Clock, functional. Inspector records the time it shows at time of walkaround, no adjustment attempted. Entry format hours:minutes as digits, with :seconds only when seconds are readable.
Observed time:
12:25
